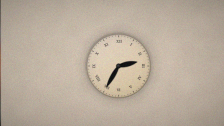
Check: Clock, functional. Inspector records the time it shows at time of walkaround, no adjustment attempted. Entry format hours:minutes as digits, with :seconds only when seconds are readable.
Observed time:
2:35
